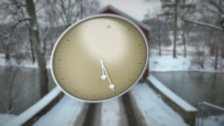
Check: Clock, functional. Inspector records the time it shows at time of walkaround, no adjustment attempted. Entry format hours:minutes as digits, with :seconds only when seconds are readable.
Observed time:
5:25
